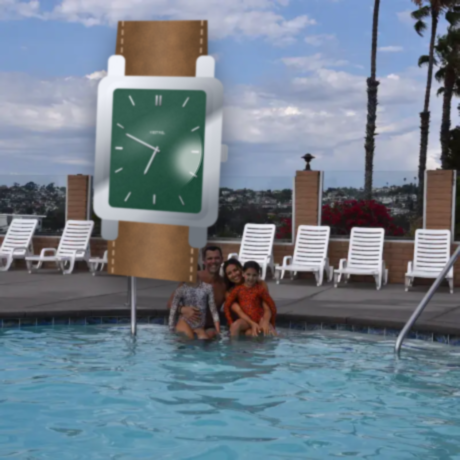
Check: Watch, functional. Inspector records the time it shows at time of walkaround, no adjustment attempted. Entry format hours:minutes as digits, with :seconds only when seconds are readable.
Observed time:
6:49
